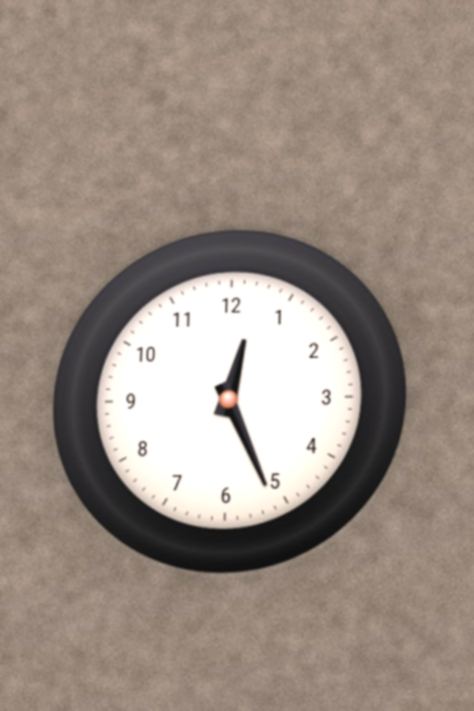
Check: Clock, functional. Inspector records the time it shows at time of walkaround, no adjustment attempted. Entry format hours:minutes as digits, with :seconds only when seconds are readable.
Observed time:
12:26
